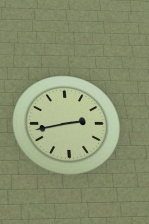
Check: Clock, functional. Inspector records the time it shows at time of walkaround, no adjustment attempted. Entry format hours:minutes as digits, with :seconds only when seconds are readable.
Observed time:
2:43
